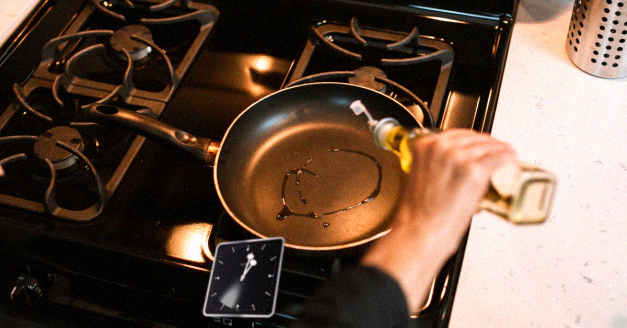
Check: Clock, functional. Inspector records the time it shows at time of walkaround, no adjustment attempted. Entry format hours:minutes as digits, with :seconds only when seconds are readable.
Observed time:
1:02
